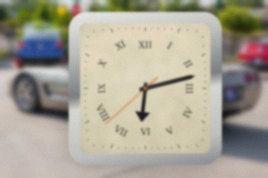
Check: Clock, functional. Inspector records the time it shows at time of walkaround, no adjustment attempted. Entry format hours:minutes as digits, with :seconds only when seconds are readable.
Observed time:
6:12:38
